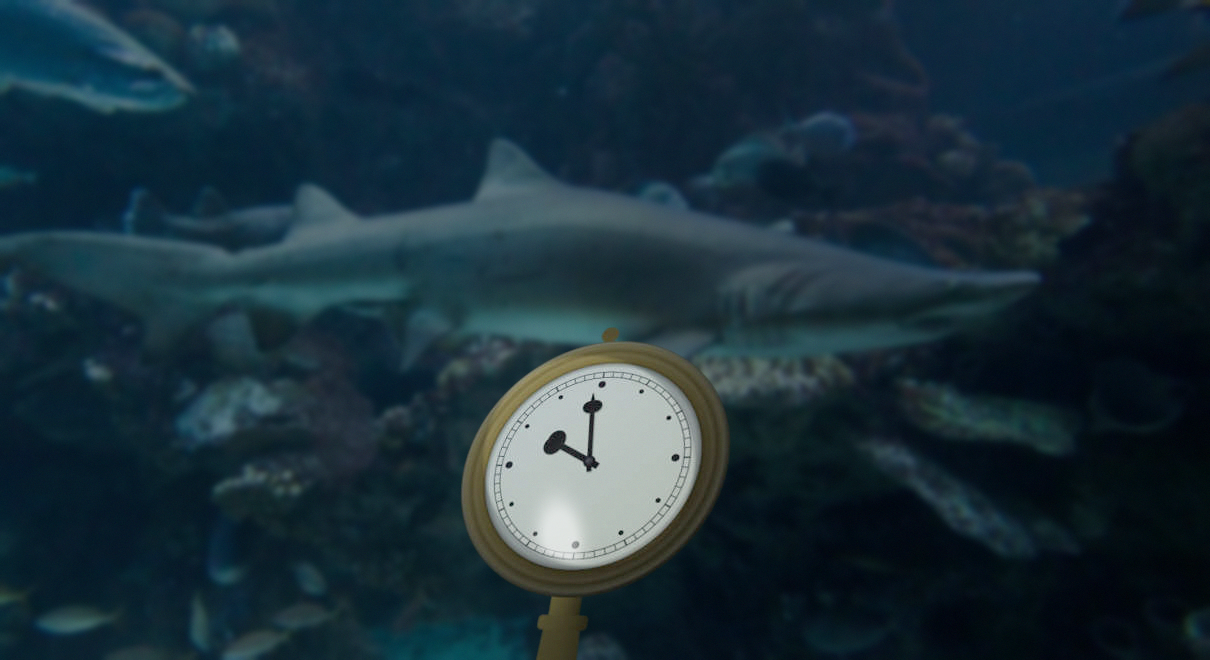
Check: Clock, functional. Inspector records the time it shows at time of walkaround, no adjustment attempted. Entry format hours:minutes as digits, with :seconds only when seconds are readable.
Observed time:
9:59
